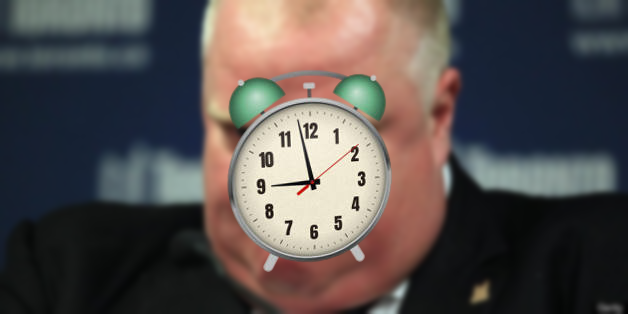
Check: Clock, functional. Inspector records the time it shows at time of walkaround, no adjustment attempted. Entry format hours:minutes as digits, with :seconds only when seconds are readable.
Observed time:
8:58:09
